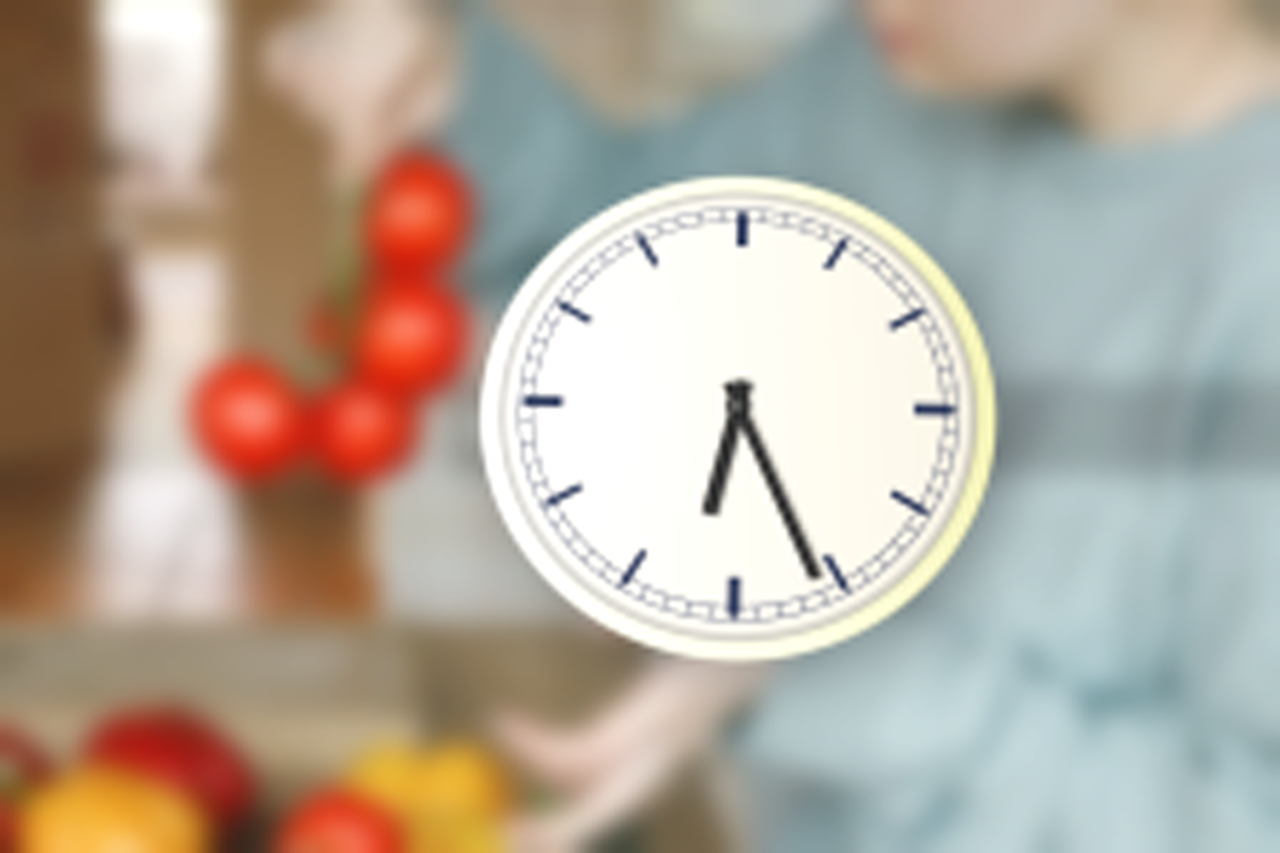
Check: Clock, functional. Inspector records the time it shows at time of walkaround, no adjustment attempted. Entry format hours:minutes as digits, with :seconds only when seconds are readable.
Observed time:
6:26
